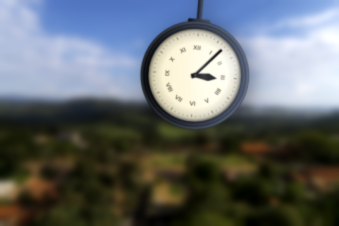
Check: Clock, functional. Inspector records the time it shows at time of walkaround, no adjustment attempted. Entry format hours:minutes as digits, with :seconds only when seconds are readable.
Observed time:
3:07
